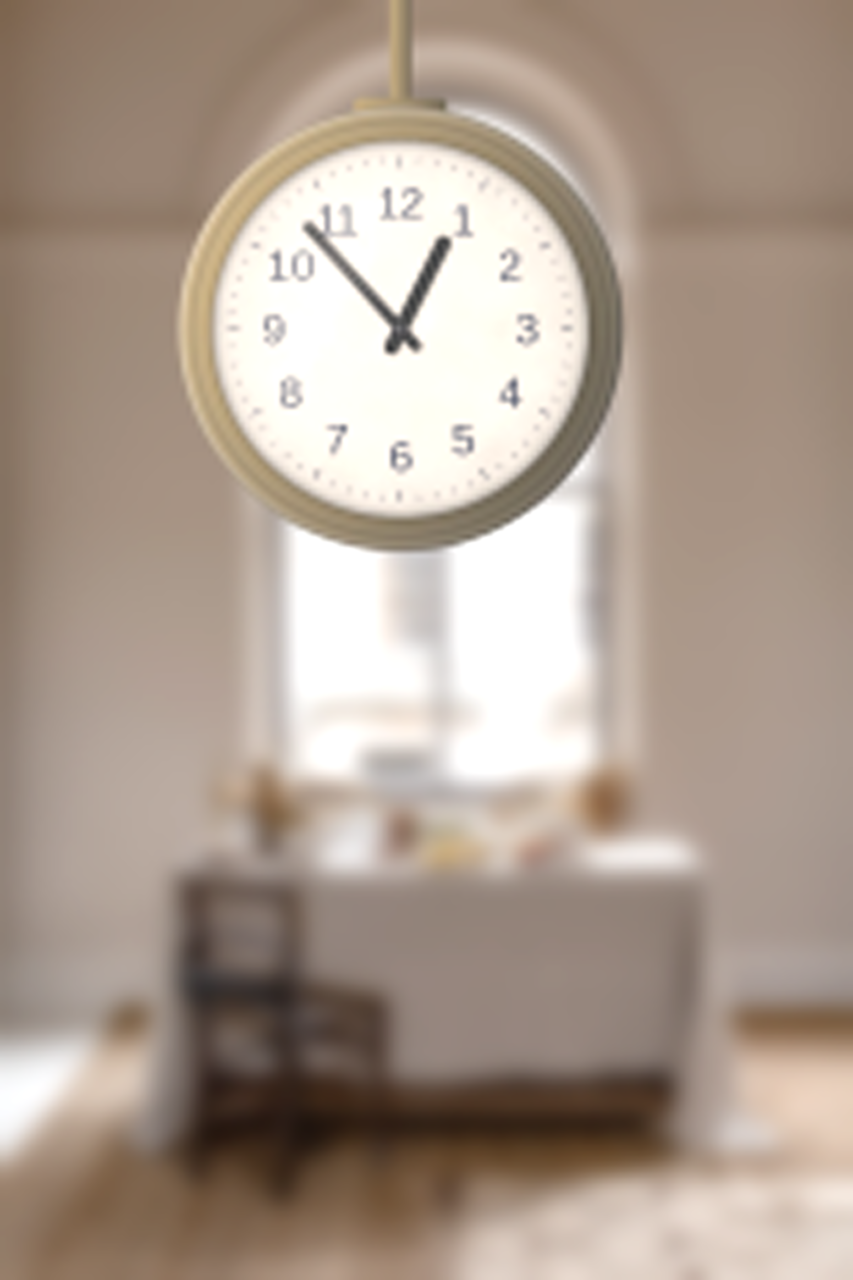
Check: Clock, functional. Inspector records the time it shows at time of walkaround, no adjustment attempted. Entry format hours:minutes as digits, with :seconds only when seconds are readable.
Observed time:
12:53
